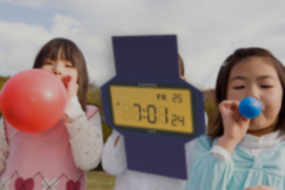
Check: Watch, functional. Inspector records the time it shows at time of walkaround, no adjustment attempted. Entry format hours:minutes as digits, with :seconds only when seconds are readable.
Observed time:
7:01:24
